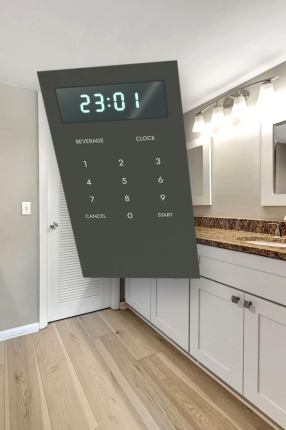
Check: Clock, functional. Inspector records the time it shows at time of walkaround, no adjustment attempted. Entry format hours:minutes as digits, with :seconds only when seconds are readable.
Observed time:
23:01
